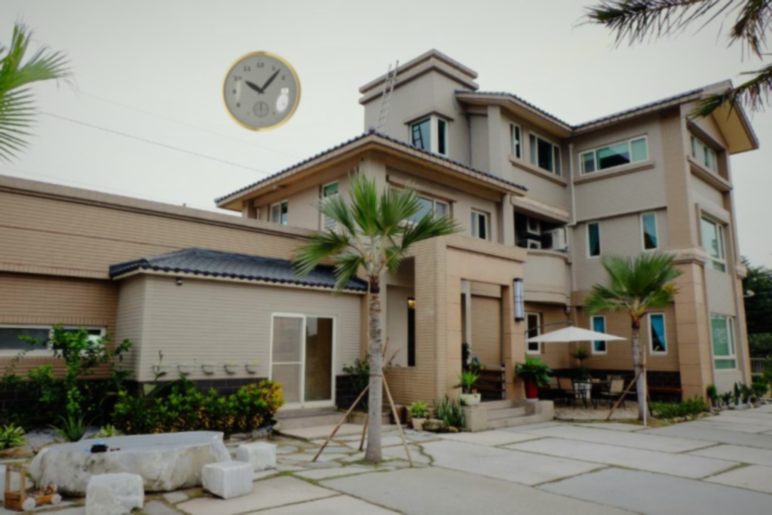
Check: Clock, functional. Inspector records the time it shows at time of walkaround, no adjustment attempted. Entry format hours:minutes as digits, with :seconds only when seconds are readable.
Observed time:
10:07
